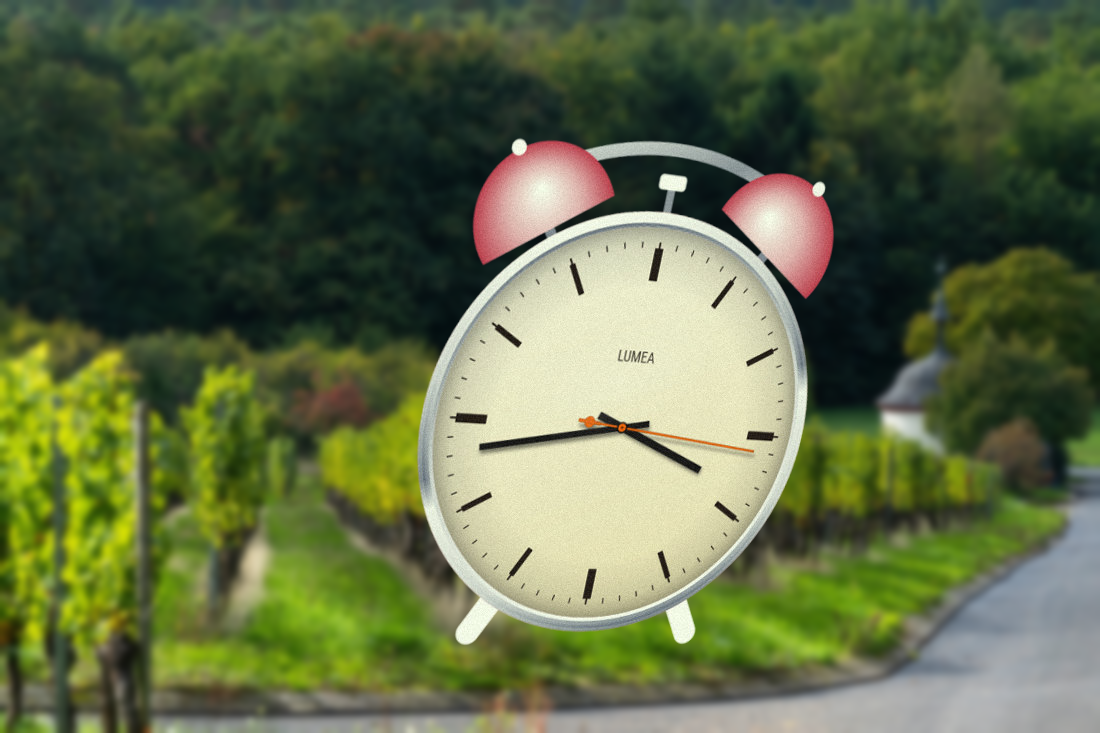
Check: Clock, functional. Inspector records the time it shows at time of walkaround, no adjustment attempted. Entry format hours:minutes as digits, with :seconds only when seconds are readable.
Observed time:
3:43:16
